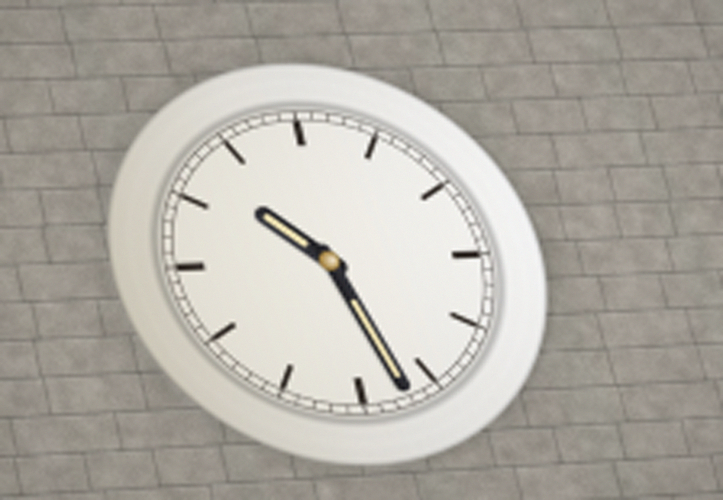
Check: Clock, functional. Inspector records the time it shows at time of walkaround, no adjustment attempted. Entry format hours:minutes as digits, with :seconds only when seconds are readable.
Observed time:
10:27
